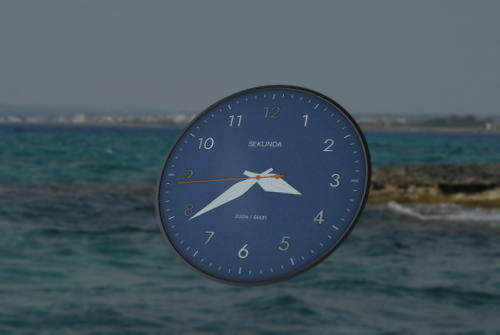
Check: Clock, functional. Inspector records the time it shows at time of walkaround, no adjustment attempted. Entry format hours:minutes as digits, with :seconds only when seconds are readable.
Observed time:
3:38:44
